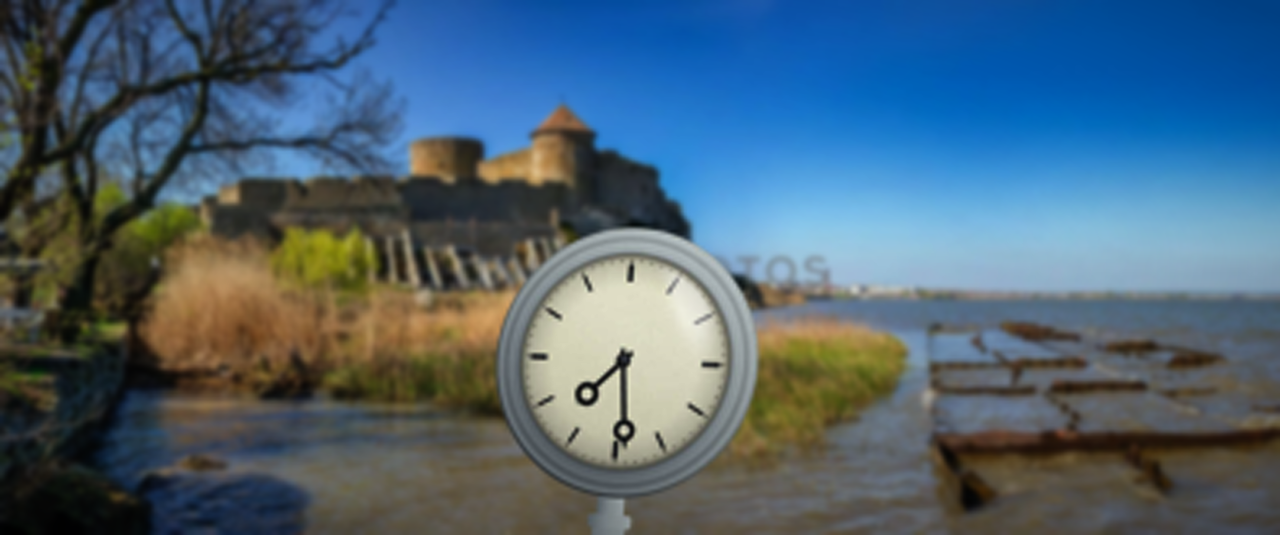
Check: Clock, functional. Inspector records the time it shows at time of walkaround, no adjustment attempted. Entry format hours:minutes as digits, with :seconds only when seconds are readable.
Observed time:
7:29
